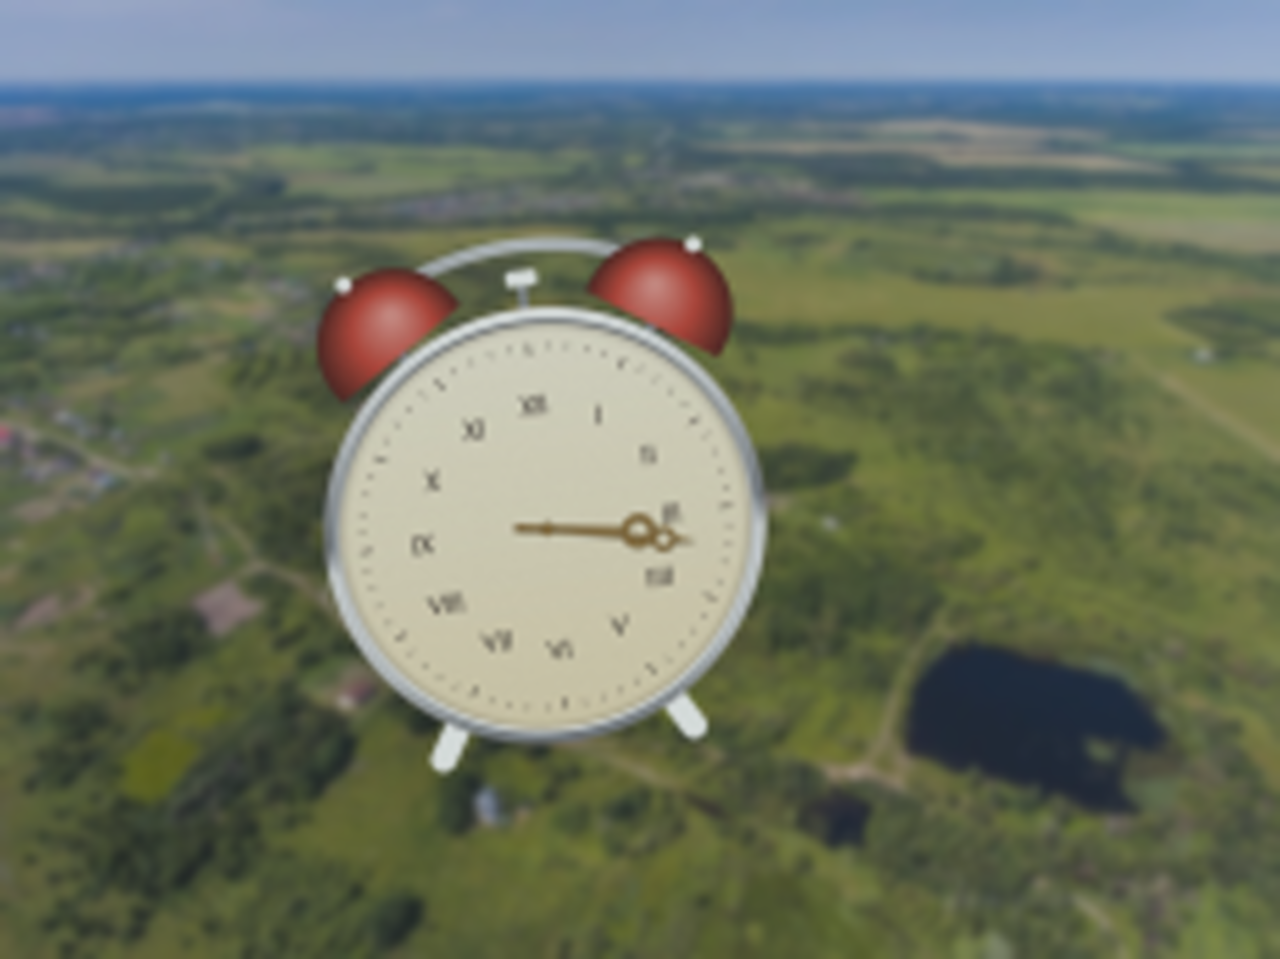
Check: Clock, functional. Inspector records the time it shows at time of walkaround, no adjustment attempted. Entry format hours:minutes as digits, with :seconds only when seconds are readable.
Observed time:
3:17
